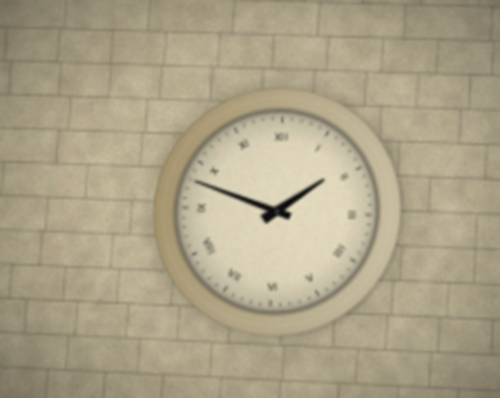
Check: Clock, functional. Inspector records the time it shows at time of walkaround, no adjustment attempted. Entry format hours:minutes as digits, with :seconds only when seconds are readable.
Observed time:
1:48
